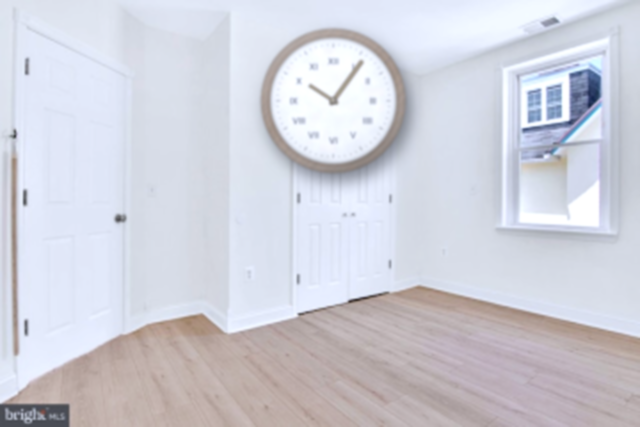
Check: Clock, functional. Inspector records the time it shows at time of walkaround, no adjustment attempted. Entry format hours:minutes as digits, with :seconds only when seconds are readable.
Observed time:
10:06
